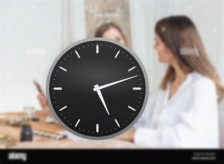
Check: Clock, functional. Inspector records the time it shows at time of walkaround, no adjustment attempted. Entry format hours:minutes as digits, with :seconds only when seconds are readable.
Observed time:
5:12
